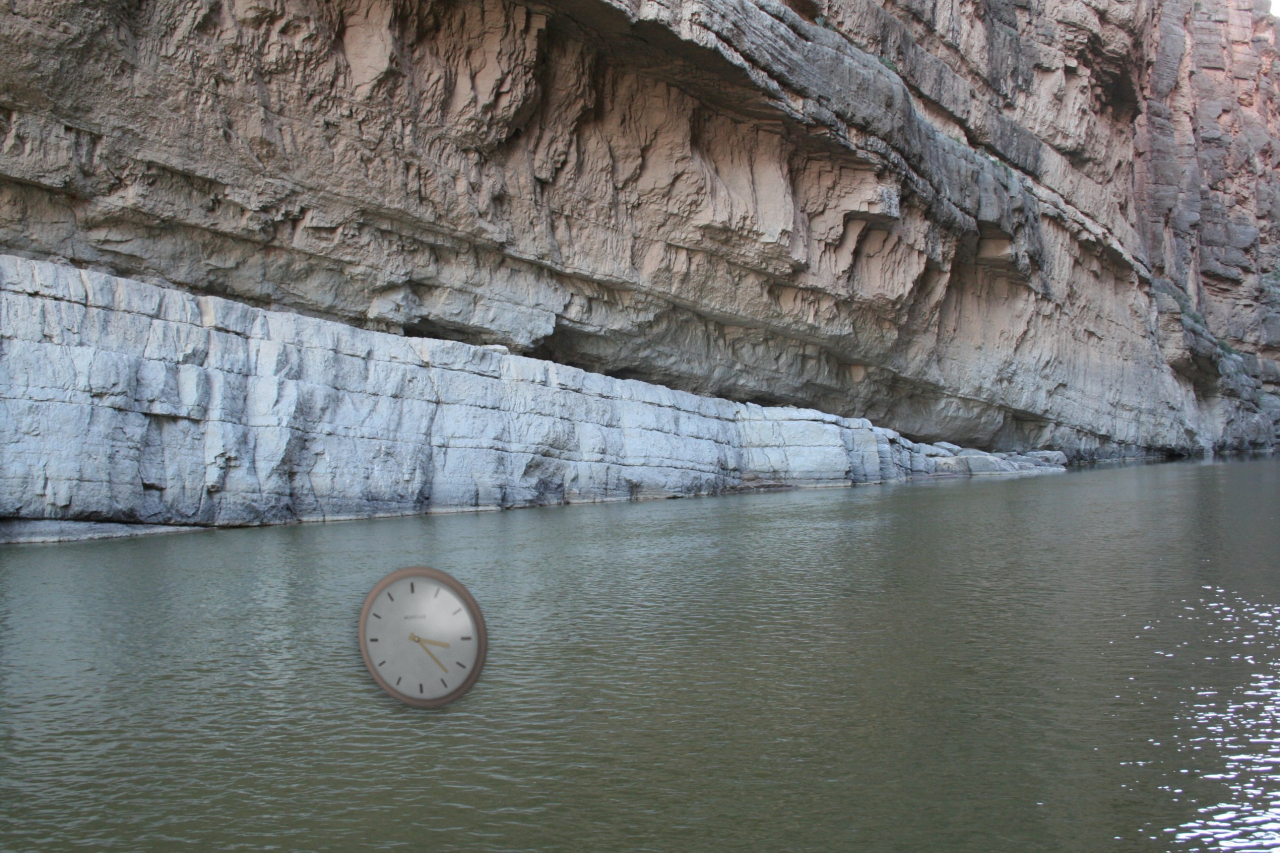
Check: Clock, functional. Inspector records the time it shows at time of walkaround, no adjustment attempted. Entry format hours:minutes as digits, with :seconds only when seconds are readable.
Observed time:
3:23
